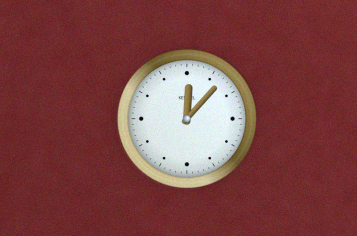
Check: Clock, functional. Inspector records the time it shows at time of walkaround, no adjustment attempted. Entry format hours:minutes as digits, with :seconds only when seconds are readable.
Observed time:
12:07
